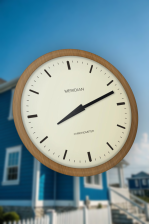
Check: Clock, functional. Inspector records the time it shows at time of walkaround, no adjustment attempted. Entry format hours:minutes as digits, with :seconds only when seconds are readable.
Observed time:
8:12
